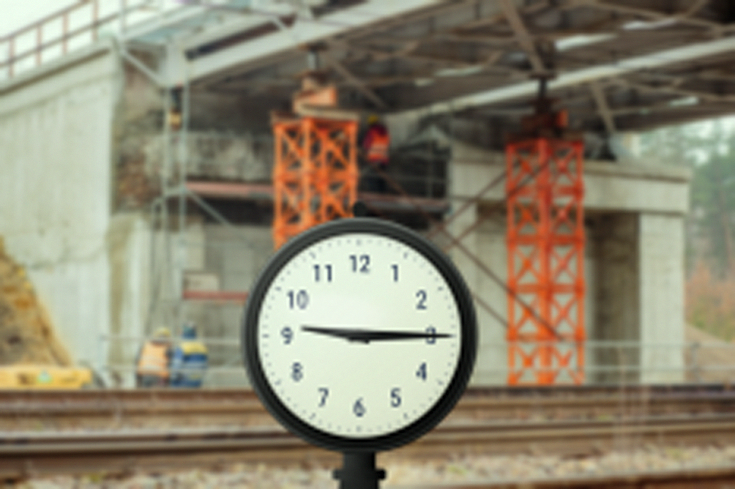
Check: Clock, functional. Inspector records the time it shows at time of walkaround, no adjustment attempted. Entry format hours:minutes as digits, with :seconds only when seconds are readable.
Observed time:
9:15
